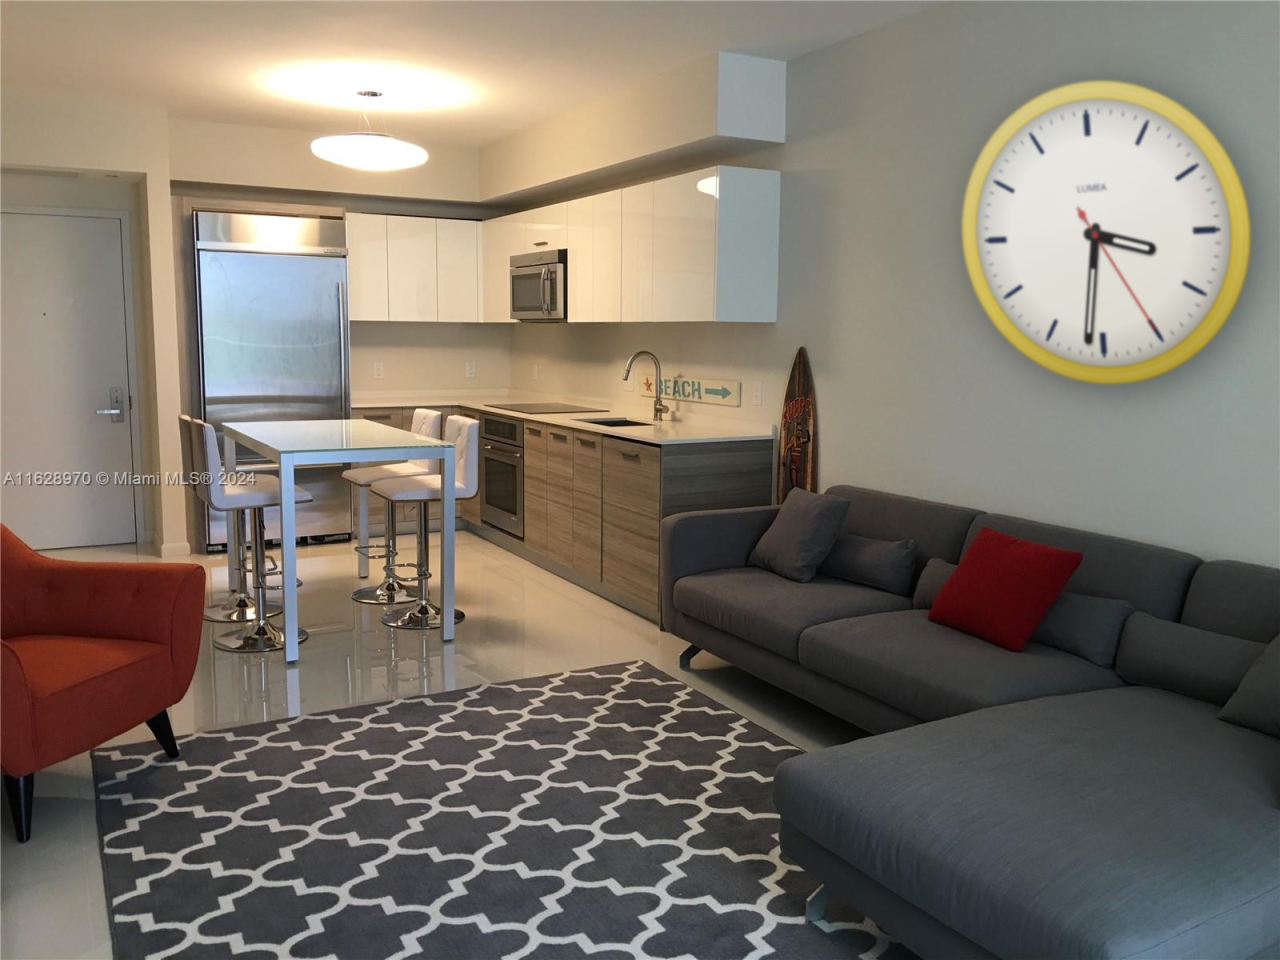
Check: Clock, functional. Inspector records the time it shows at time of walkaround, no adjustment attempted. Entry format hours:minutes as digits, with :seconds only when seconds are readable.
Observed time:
3:31:25
